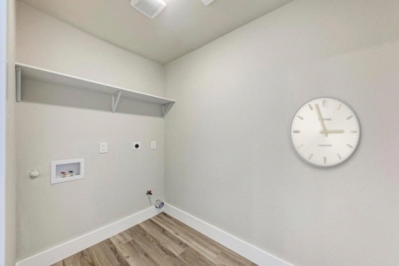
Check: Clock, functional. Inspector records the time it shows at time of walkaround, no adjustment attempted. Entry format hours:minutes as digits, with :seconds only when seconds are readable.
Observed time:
2:57
